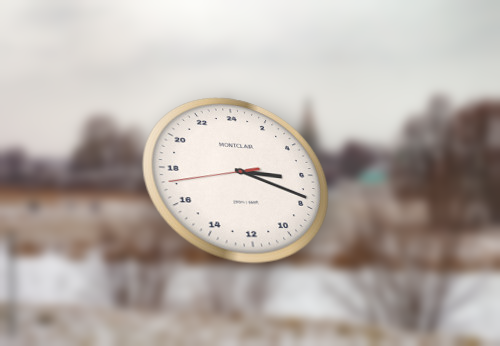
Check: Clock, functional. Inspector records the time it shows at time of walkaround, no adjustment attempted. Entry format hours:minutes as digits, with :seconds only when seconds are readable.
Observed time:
6:18:43
